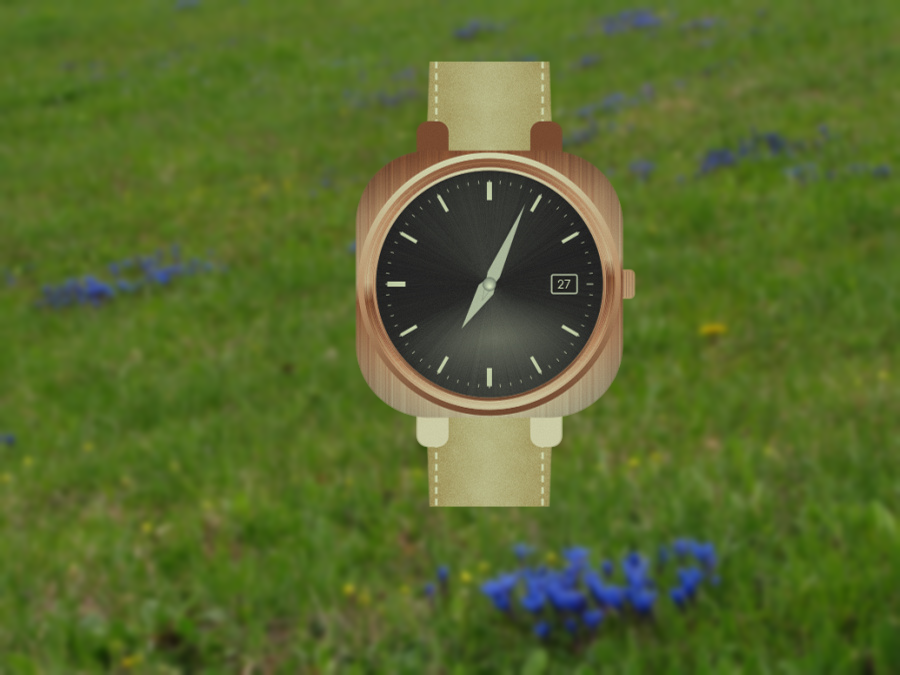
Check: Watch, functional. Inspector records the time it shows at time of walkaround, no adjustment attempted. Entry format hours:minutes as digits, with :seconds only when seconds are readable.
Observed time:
7:04
